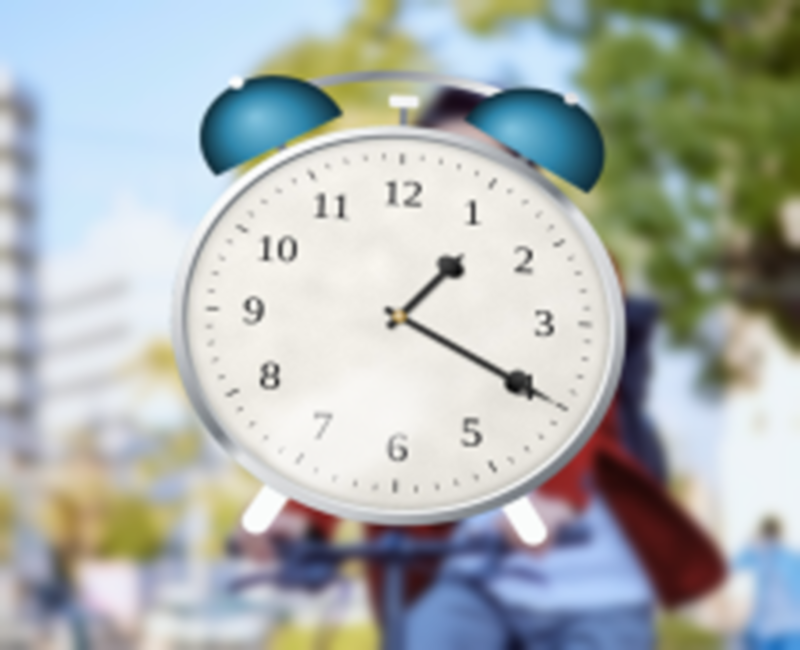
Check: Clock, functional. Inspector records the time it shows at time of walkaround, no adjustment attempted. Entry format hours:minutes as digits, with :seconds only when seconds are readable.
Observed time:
1:20
